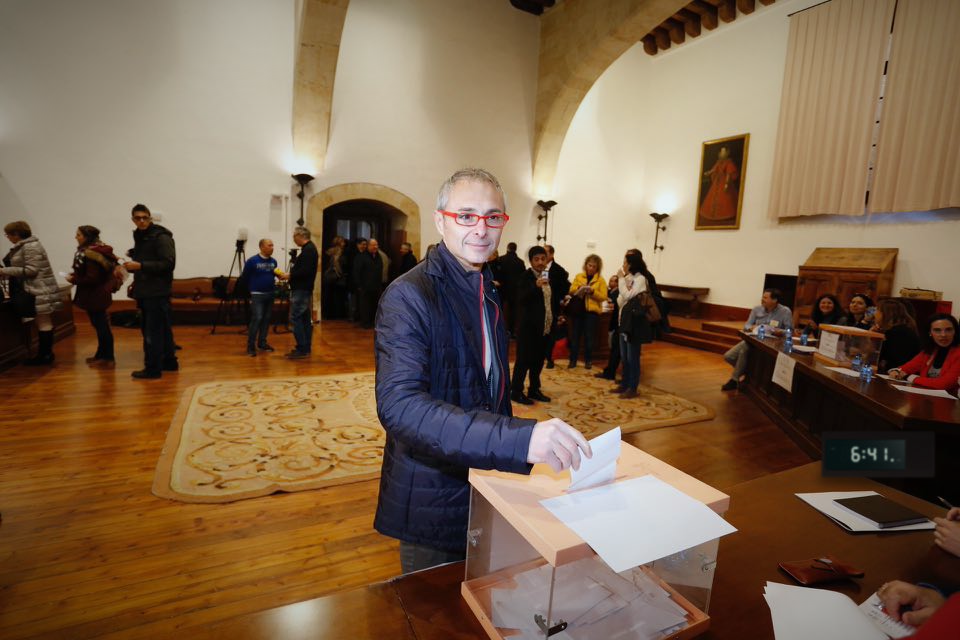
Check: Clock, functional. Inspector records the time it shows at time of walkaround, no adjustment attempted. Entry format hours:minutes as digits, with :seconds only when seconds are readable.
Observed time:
6:41
